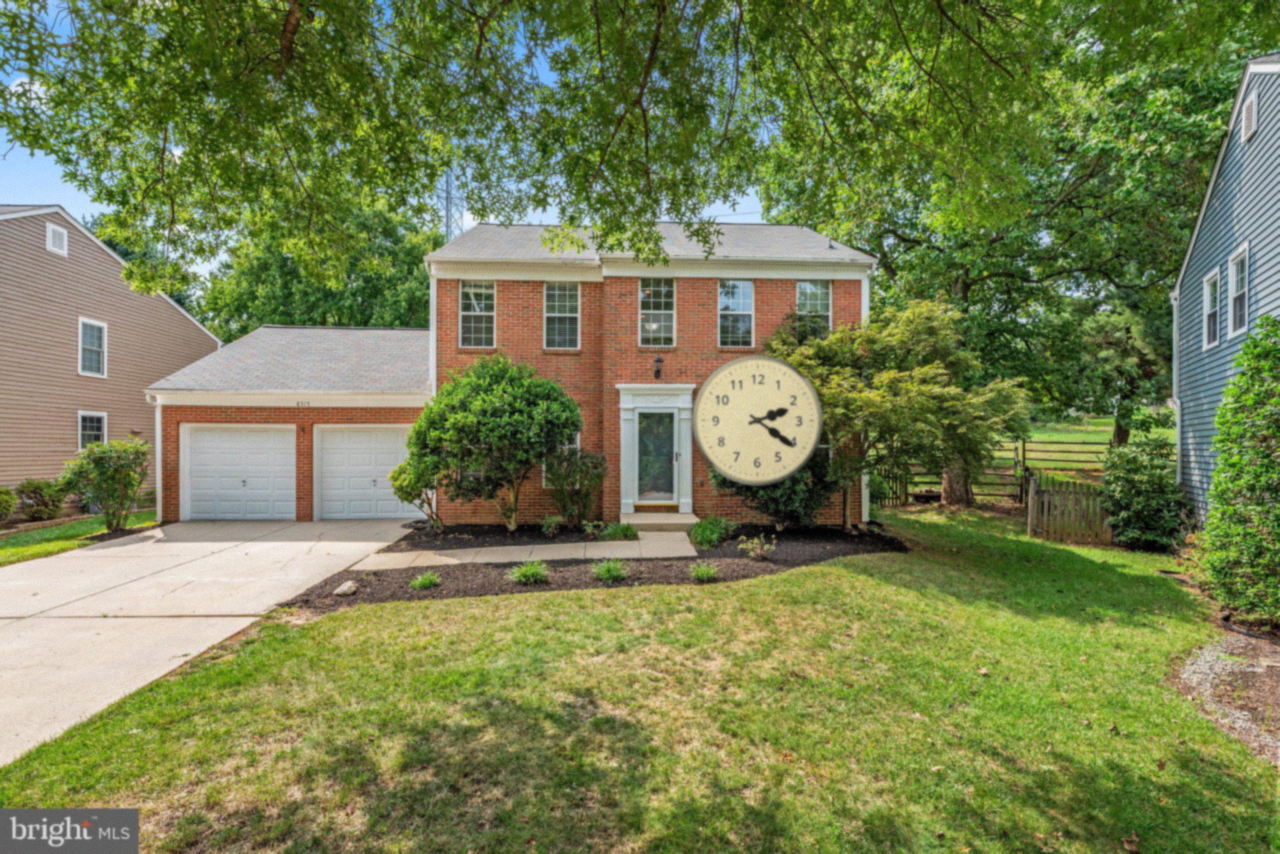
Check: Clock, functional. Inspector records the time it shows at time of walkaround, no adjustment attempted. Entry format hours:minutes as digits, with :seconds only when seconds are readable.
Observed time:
2:21
